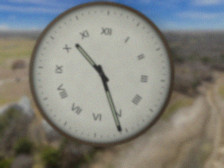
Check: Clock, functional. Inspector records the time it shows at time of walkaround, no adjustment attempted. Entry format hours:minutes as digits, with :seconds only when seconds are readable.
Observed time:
10:26
